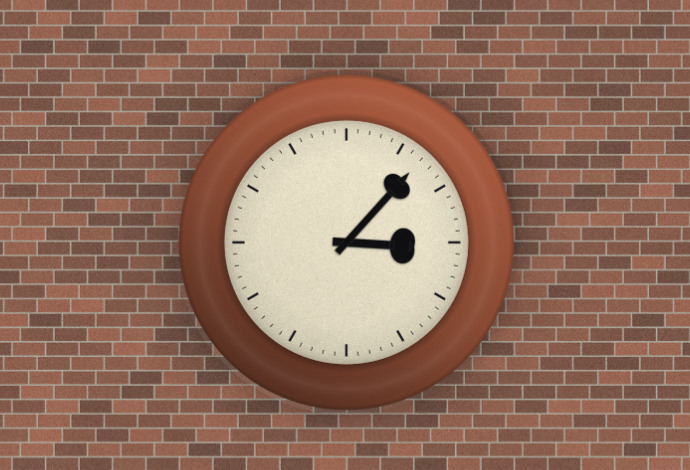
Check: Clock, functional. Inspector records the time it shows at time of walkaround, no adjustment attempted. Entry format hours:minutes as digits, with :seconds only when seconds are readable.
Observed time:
3:07
